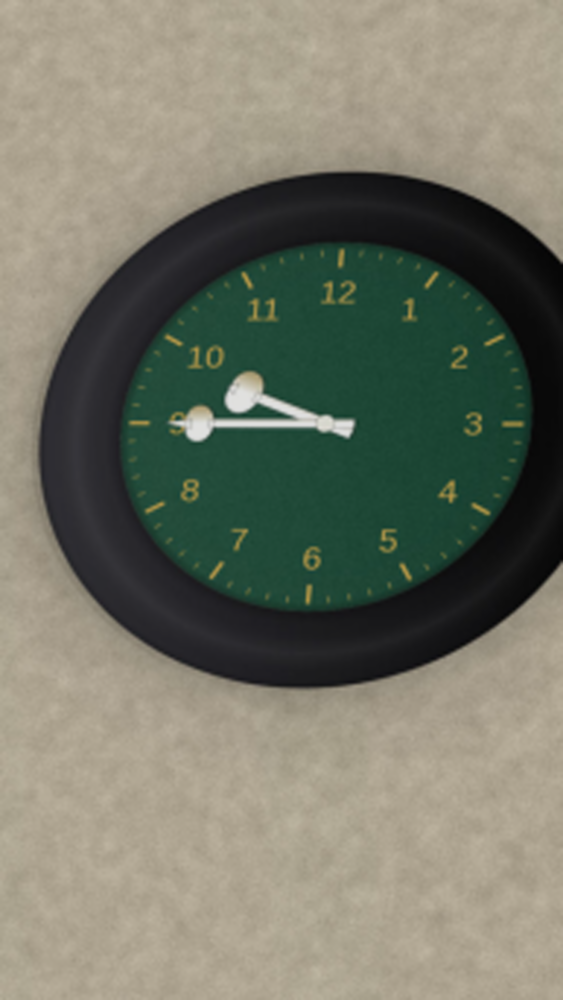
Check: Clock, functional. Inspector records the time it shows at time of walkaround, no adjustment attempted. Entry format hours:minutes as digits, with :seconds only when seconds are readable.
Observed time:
9:45
